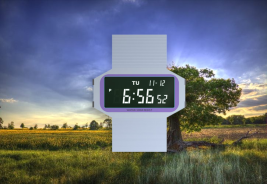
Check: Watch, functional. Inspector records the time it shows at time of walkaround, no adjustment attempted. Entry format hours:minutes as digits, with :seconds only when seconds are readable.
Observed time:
6:56:52
